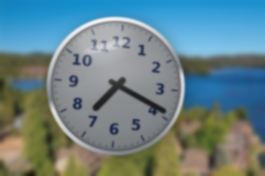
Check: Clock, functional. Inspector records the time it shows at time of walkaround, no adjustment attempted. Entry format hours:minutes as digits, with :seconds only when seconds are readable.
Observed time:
7:19
